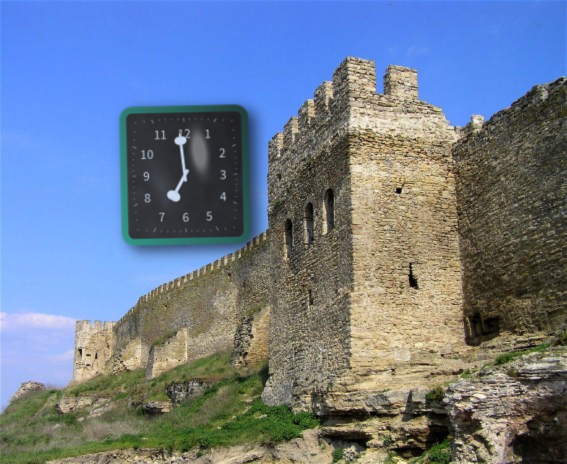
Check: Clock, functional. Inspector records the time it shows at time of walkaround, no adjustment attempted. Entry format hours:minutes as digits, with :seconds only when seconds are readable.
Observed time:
6:59
